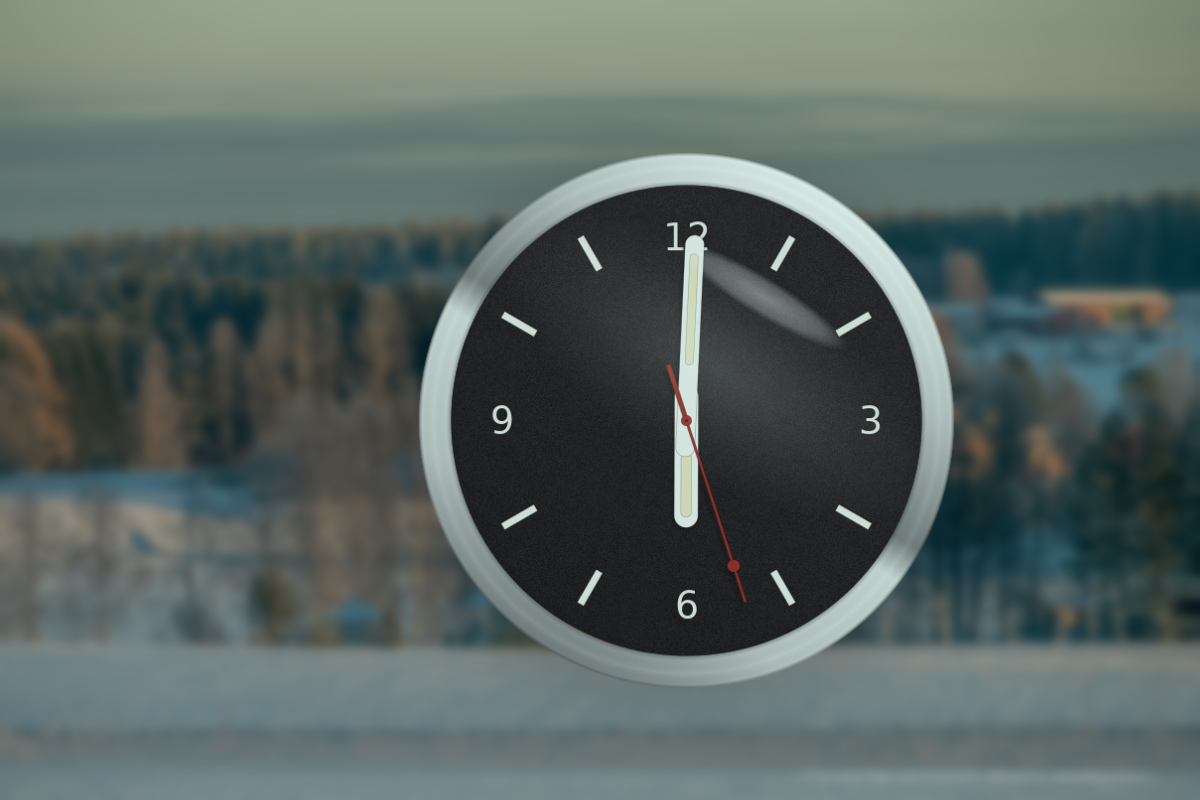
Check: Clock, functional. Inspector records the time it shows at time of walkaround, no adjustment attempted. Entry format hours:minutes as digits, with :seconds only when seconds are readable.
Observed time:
6:00:27
